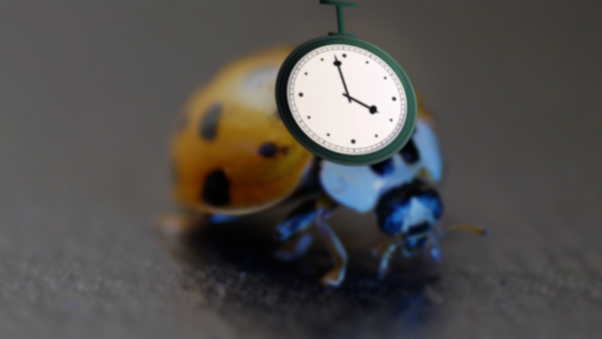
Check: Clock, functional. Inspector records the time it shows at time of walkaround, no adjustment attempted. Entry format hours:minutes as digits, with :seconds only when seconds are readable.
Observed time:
3:58
